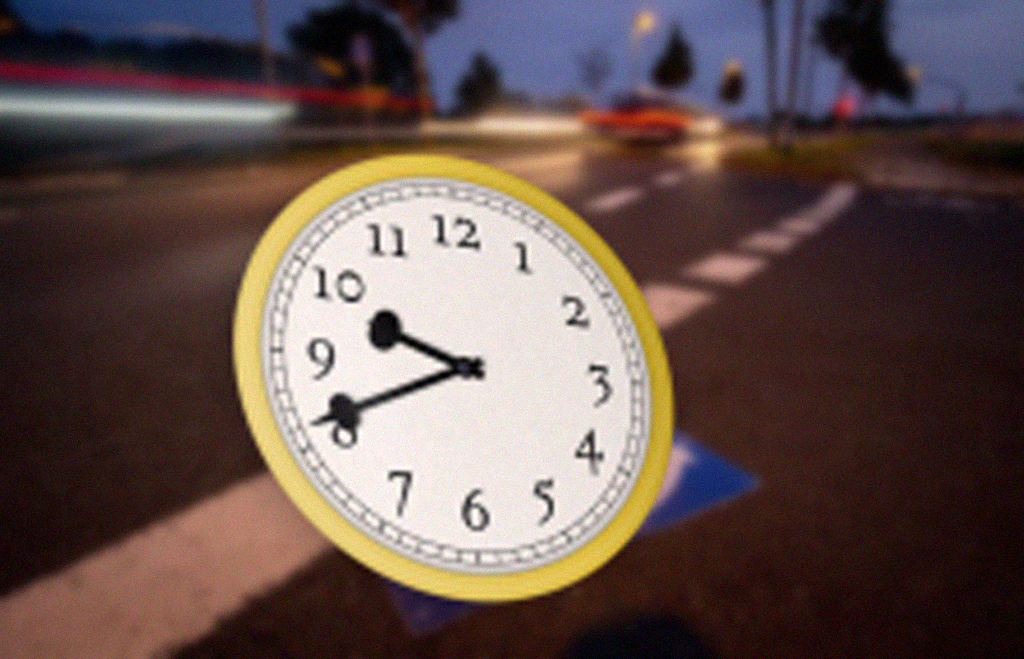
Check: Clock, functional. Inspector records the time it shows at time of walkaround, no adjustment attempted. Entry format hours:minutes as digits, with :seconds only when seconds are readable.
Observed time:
9:41
